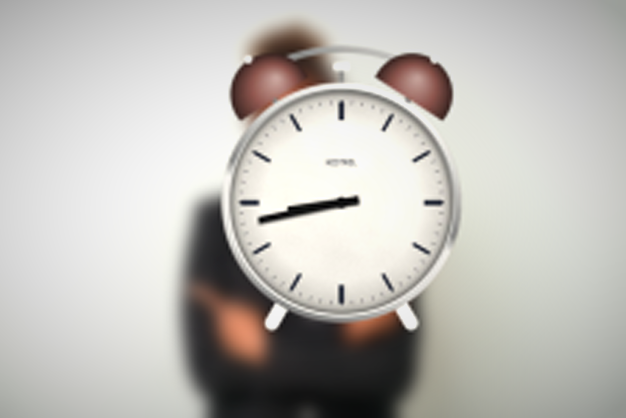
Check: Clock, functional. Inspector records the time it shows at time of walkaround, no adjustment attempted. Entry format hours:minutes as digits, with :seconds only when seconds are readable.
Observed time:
8:43
